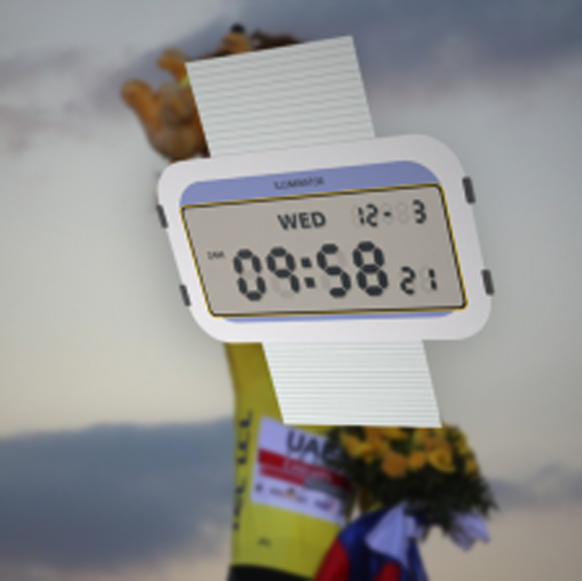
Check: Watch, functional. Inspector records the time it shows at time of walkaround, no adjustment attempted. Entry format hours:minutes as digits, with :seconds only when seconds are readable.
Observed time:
9:58:21
